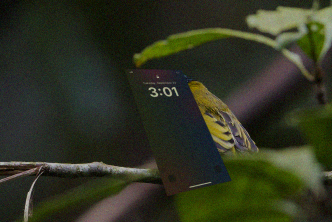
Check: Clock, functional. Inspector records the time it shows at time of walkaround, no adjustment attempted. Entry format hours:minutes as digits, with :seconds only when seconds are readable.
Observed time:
3:01
